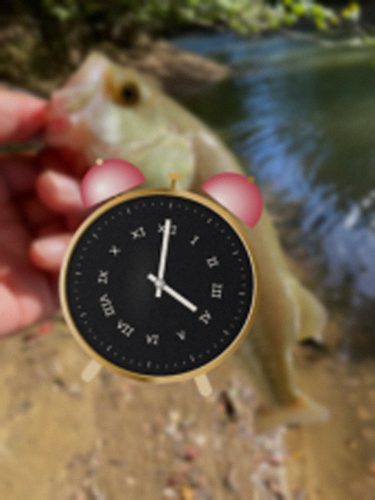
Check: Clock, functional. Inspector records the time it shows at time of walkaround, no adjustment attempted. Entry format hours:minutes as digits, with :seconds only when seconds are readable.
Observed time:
4:00
